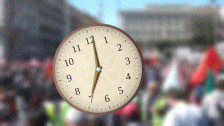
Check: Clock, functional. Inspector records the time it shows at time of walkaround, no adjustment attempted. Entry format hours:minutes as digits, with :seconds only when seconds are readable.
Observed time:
7:01
